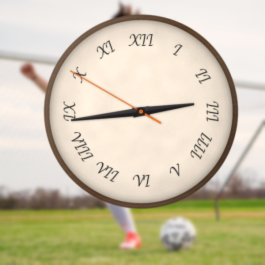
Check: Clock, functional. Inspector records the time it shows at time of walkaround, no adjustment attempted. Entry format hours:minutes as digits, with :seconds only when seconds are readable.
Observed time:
2:43:50
